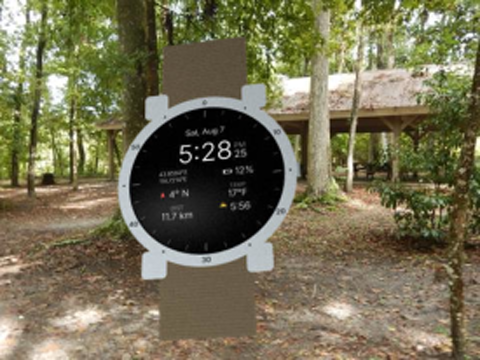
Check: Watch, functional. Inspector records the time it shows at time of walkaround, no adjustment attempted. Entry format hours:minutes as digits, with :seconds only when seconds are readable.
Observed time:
5:28
